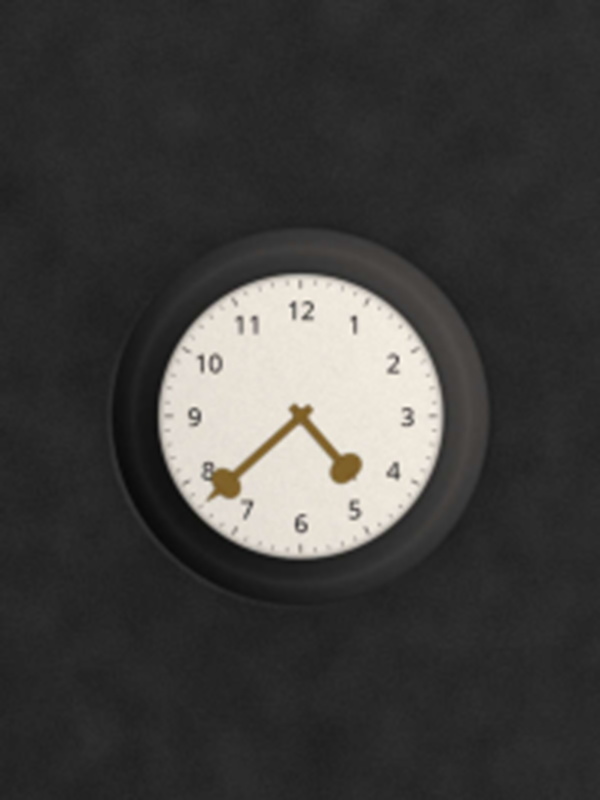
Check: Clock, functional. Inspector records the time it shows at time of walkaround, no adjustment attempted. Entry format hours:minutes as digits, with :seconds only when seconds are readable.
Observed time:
4:38
